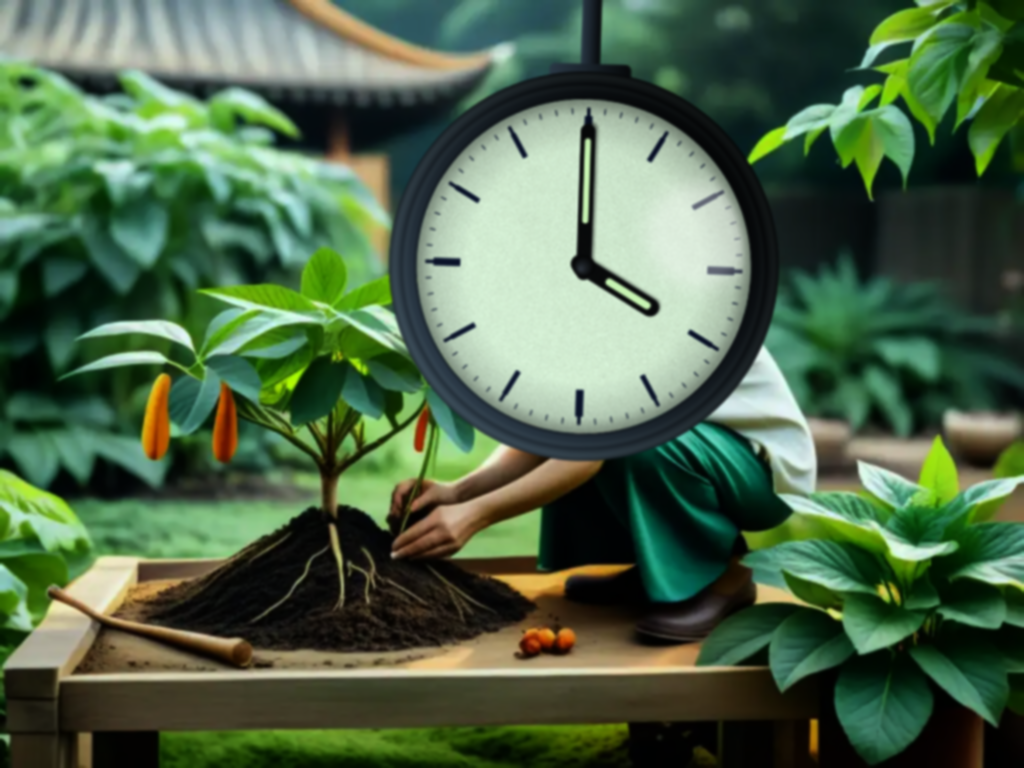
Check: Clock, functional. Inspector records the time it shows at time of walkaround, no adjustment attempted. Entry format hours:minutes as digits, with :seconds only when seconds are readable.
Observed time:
4:00
